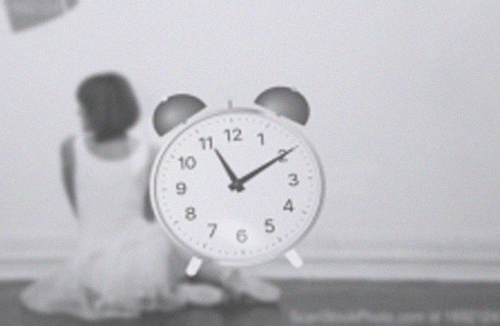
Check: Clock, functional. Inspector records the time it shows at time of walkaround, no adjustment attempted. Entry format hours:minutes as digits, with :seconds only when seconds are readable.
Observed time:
11:10
